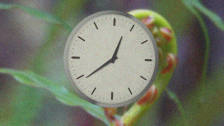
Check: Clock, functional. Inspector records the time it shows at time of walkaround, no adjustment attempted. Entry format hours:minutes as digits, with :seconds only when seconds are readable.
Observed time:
12:39
